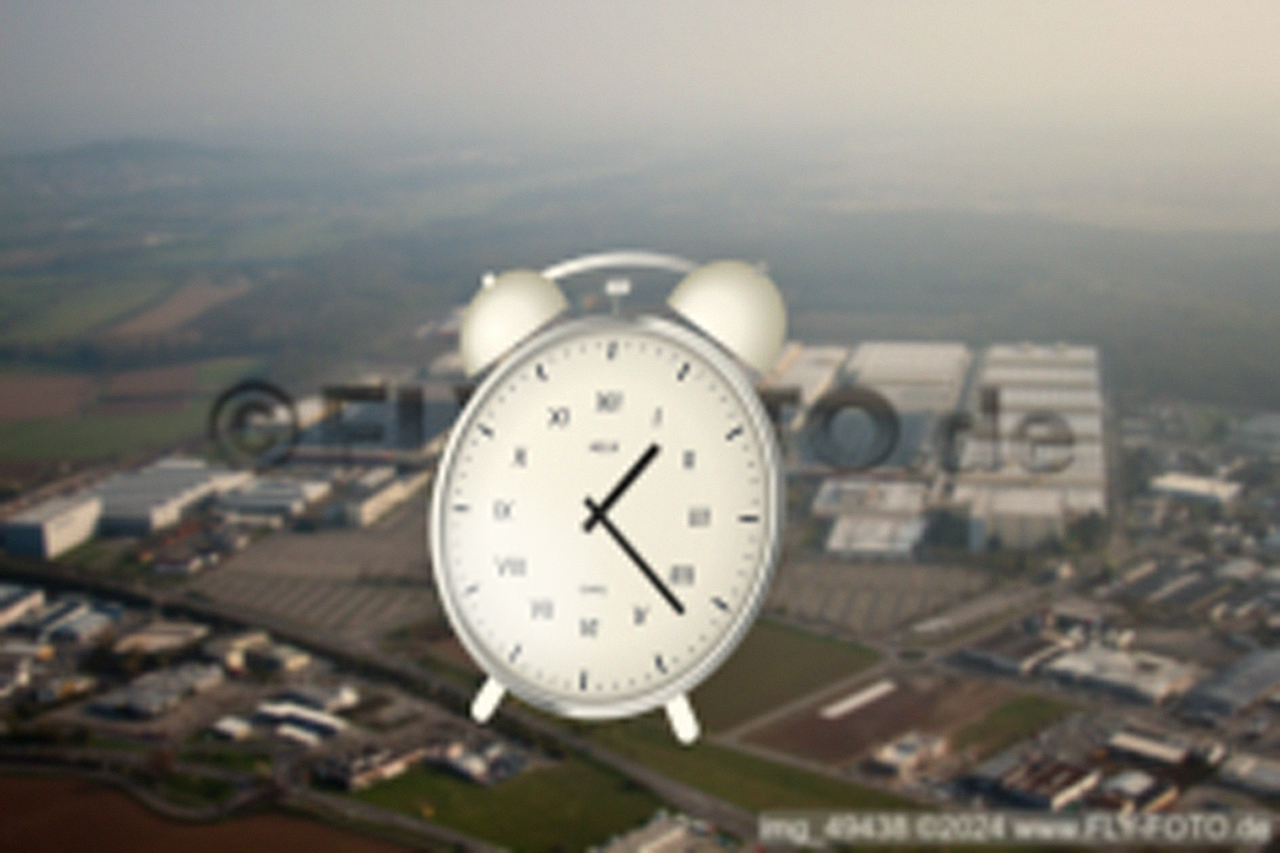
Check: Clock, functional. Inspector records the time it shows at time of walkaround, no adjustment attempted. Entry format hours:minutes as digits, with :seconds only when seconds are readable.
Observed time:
1:22
